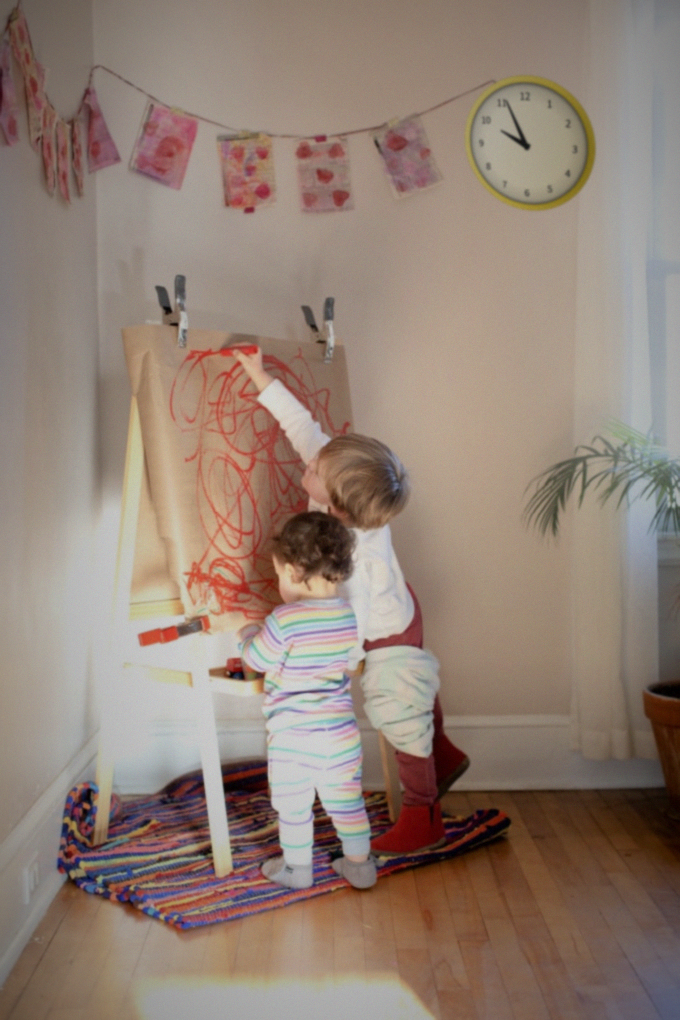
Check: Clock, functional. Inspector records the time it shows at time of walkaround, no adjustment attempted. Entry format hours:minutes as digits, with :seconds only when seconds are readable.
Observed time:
9:56
